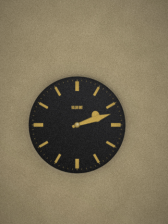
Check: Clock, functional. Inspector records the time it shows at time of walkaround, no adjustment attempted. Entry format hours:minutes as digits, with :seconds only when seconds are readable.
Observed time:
2:12
